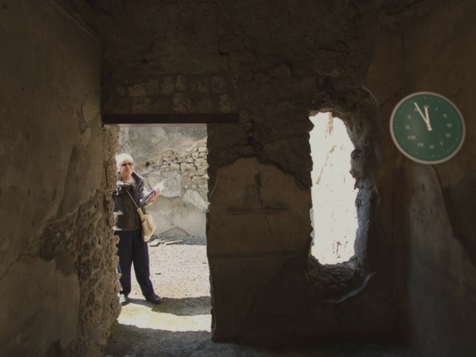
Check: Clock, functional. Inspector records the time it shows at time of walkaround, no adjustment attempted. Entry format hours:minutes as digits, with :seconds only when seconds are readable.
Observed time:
11:56
